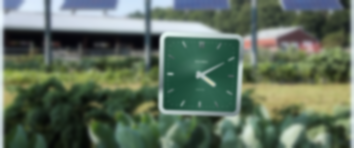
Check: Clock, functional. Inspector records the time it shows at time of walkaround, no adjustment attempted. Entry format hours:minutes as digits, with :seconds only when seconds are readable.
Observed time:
4:10
